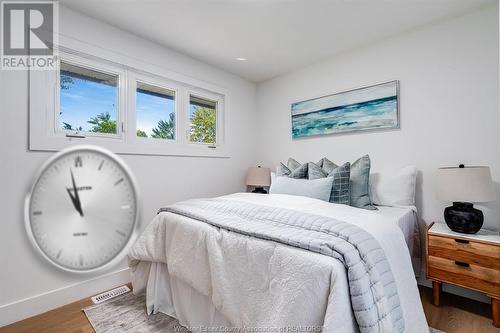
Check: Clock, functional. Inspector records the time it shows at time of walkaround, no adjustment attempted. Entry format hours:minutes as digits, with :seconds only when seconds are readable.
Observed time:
10:58
